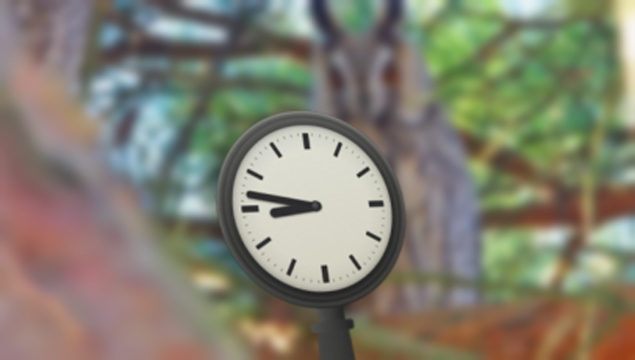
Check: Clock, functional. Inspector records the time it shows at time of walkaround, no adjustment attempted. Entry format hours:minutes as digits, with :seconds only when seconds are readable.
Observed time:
8:47
